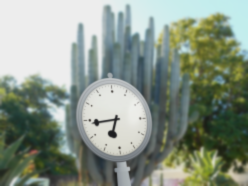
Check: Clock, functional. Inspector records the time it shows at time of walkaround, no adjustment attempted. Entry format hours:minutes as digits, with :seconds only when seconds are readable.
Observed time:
6:44
